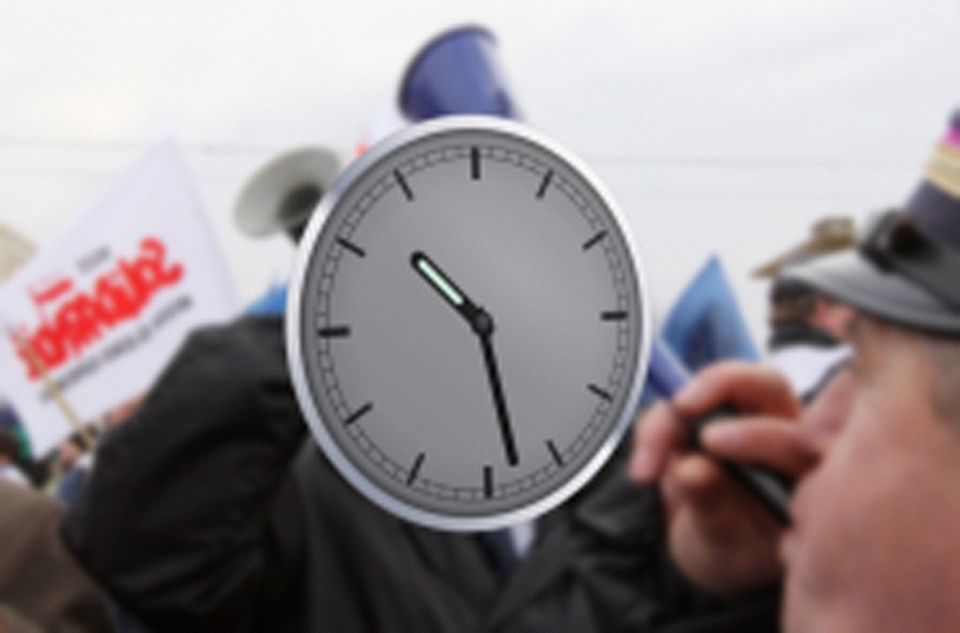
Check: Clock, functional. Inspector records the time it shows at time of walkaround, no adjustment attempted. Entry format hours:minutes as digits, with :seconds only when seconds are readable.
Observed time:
10:28
